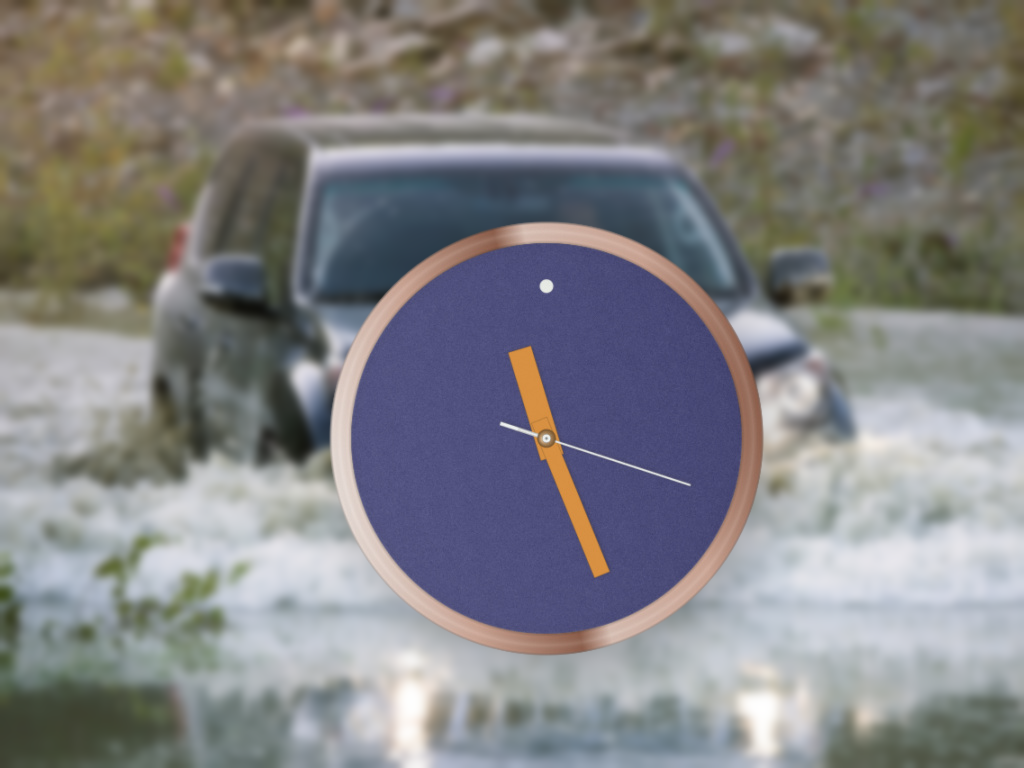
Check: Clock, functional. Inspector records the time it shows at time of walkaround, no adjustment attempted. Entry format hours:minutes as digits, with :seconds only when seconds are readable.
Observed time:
11:26:18
